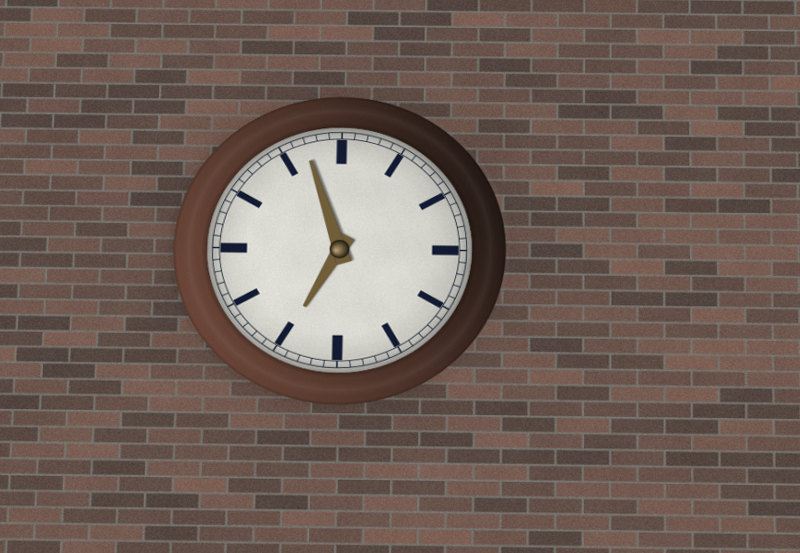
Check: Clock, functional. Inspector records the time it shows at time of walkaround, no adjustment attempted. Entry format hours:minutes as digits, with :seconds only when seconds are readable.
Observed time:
6:57
